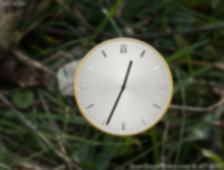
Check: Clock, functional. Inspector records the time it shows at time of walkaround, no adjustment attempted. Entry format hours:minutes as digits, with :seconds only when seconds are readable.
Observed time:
12:34
